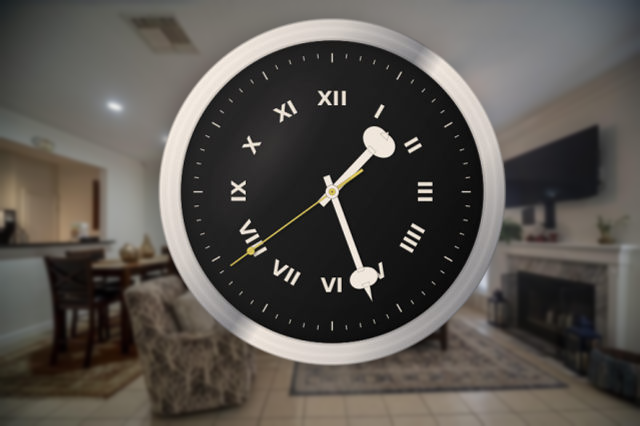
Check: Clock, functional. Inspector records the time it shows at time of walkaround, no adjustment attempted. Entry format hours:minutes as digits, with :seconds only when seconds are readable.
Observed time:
1:26:39
